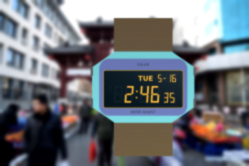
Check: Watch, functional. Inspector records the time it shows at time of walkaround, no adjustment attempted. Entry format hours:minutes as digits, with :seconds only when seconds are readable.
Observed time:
2:46:35
